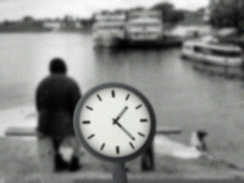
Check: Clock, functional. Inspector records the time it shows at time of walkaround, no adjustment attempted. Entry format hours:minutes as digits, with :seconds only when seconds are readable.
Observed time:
1:23
